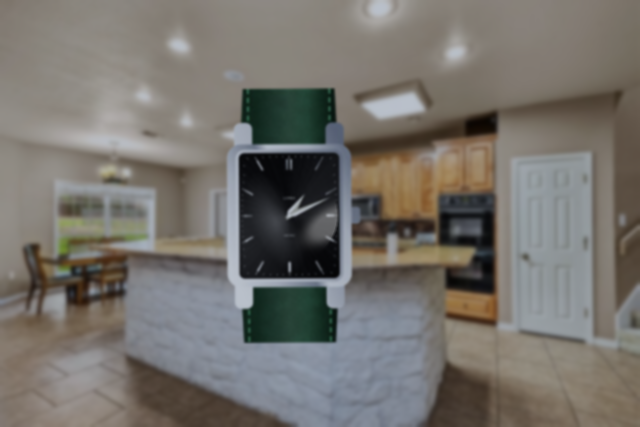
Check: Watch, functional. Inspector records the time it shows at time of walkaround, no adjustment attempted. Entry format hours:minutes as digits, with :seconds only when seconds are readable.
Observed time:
1:11
